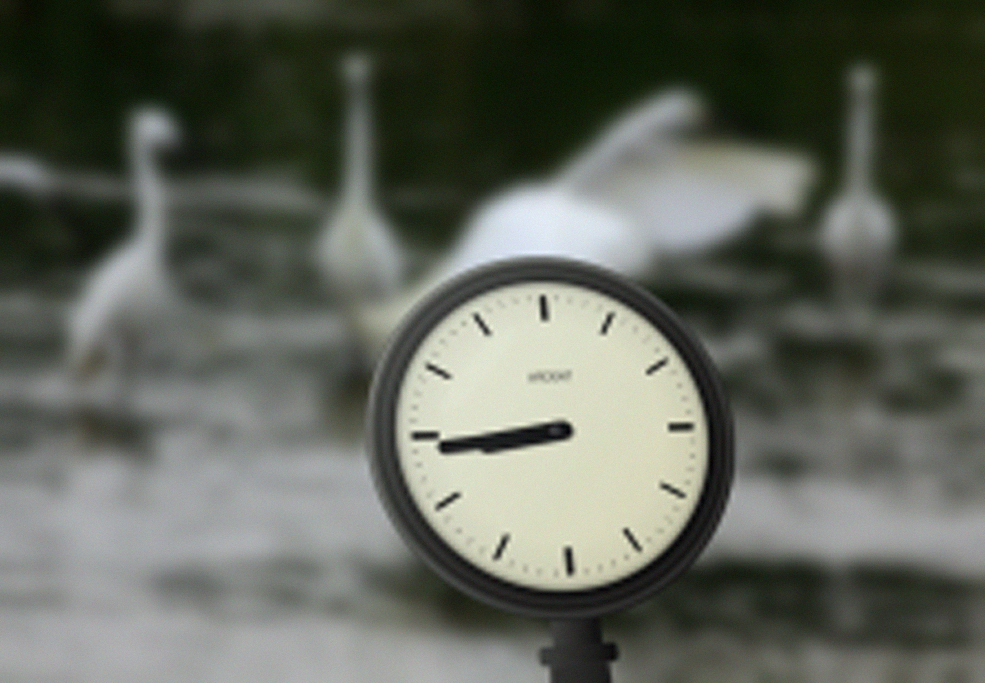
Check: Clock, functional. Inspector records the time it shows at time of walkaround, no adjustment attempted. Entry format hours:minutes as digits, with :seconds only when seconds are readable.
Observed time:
8:44
